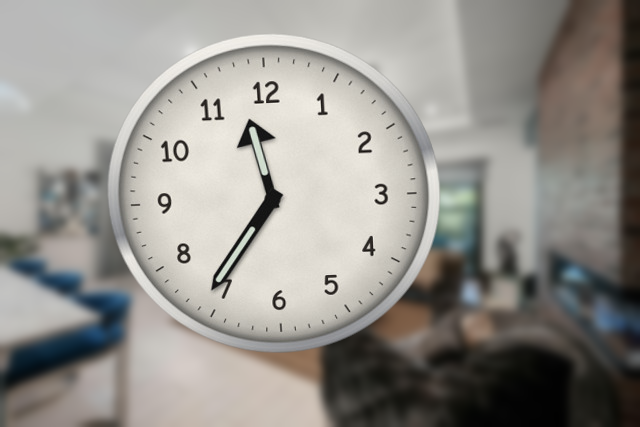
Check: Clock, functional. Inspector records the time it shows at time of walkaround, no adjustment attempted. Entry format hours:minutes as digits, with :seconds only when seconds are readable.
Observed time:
11:36
